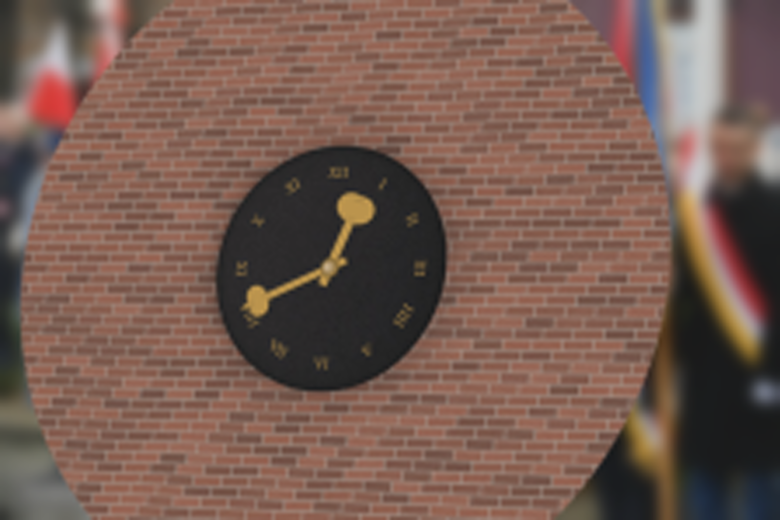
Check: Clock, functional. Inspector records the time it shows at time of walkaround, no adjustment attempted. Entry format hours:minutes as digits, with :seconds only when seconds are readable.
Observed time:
12:41
